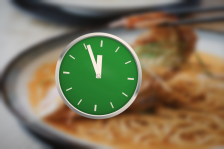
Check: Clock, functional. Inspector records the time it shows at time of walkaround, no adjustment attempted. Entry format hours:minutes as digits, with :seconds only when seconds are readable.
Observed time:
11:56
